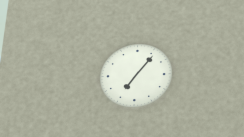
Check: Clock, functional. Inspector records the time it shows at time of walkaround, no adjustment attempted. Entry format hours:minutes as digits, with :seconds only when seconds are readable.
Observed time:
7:06
